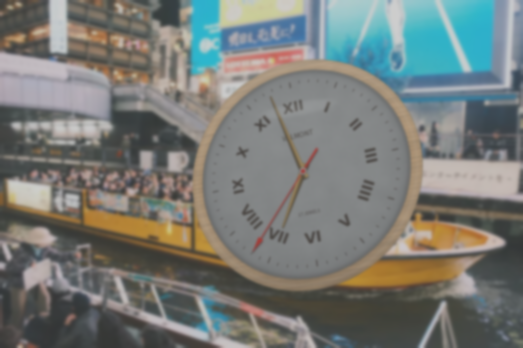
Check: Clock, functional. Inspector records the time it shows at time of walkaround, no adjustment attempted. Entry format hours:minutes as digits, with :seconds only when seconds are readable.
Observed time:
6:57:37
